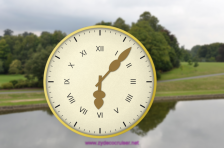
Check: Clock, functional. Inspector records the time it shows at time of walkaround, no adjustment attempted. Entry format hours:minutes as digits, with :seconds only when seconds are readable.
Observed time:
6:07
